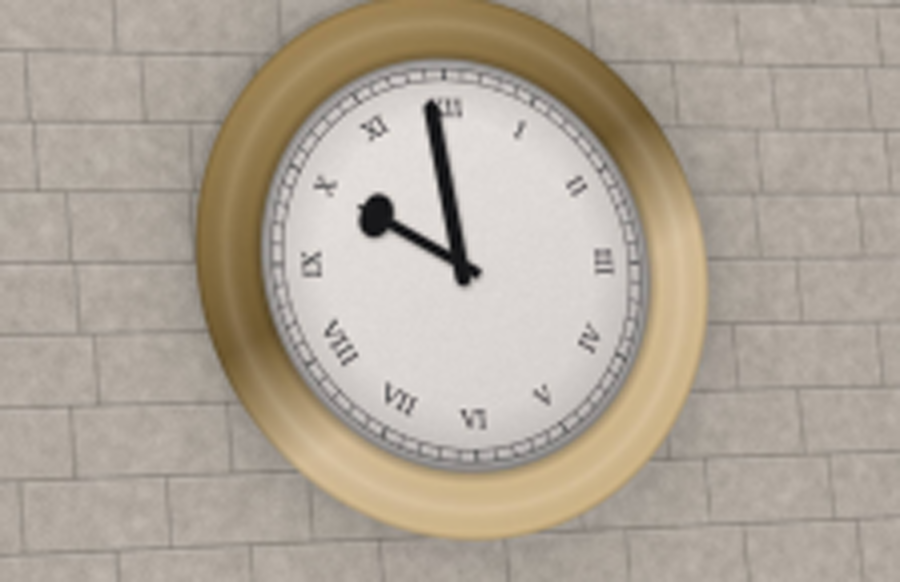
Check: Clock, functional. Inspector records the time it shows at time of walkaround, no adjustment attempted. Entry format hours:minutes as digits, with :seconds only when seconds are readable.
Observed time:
9:59
